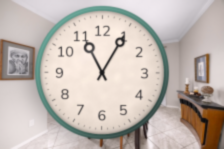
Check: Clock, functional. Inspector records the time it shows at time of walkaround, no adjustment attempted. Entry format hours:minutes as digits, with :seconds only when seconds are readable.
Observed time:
11:05
